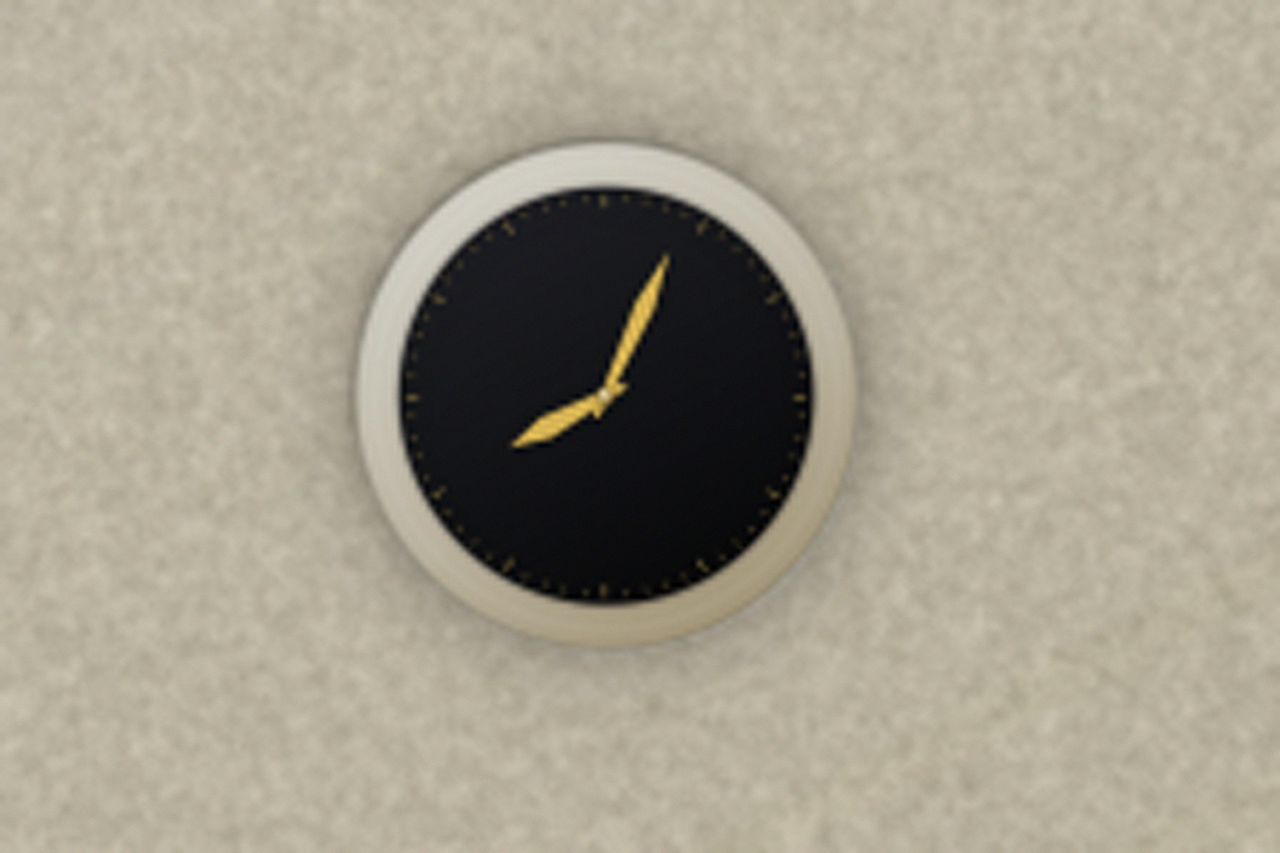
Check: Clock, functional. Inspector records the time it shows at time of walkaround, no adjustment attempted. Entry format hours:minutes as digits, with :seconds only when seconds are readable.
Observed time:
8:04
